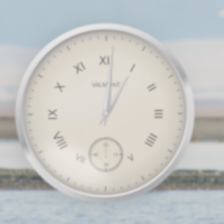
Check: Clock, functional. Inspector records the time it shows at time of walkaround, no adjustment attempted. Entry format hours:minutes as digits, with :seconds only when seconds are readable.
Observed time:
1:01
